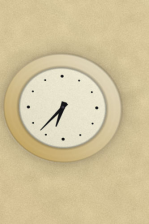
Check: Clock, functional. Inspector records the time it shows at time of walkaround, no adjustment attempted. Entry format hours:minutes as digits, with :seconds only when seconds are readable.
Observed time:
6:37
